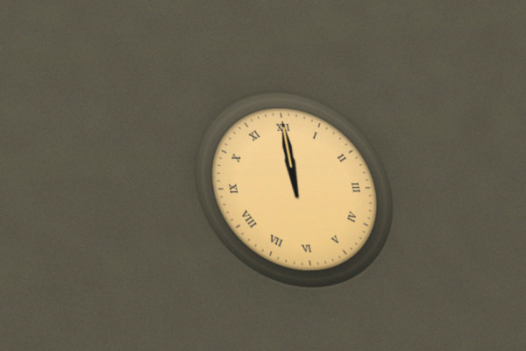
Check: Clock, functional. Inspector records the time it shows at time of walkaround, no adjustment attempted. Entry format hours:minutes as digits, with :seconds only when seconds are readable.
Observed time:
12:00
